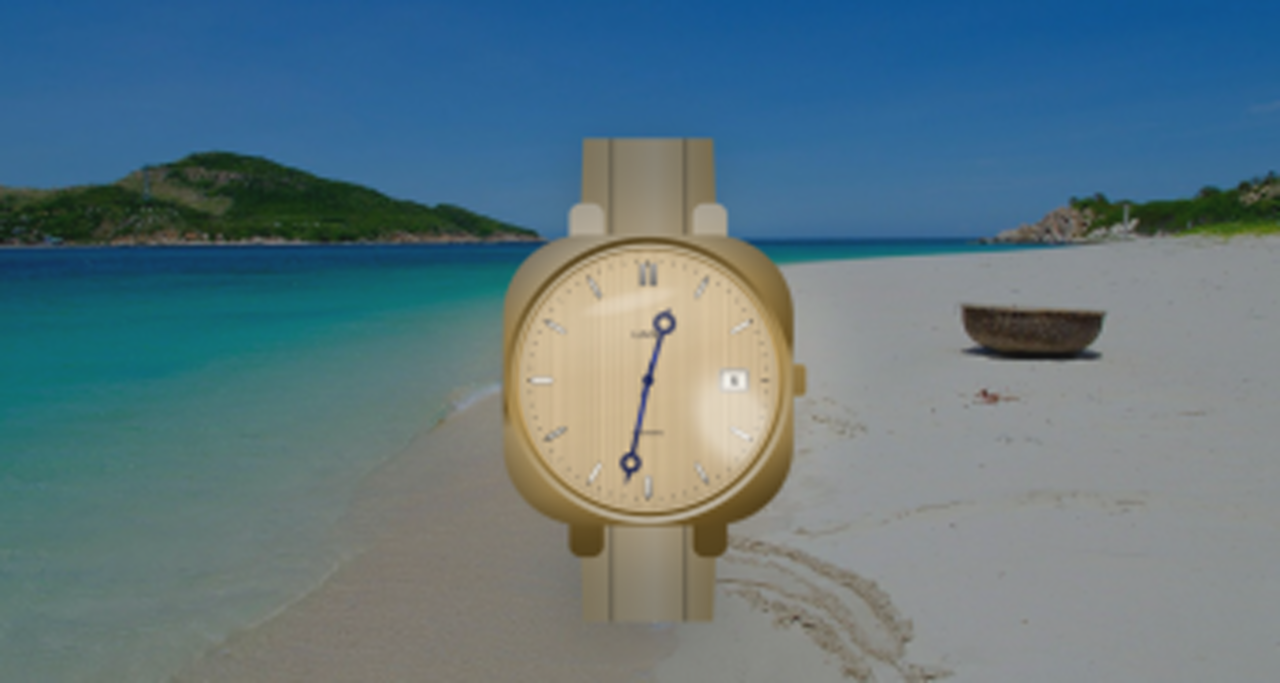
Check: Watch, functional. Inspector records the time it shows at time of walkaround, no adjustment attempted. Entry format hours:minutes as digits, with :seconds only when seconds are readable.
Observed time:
12:32
